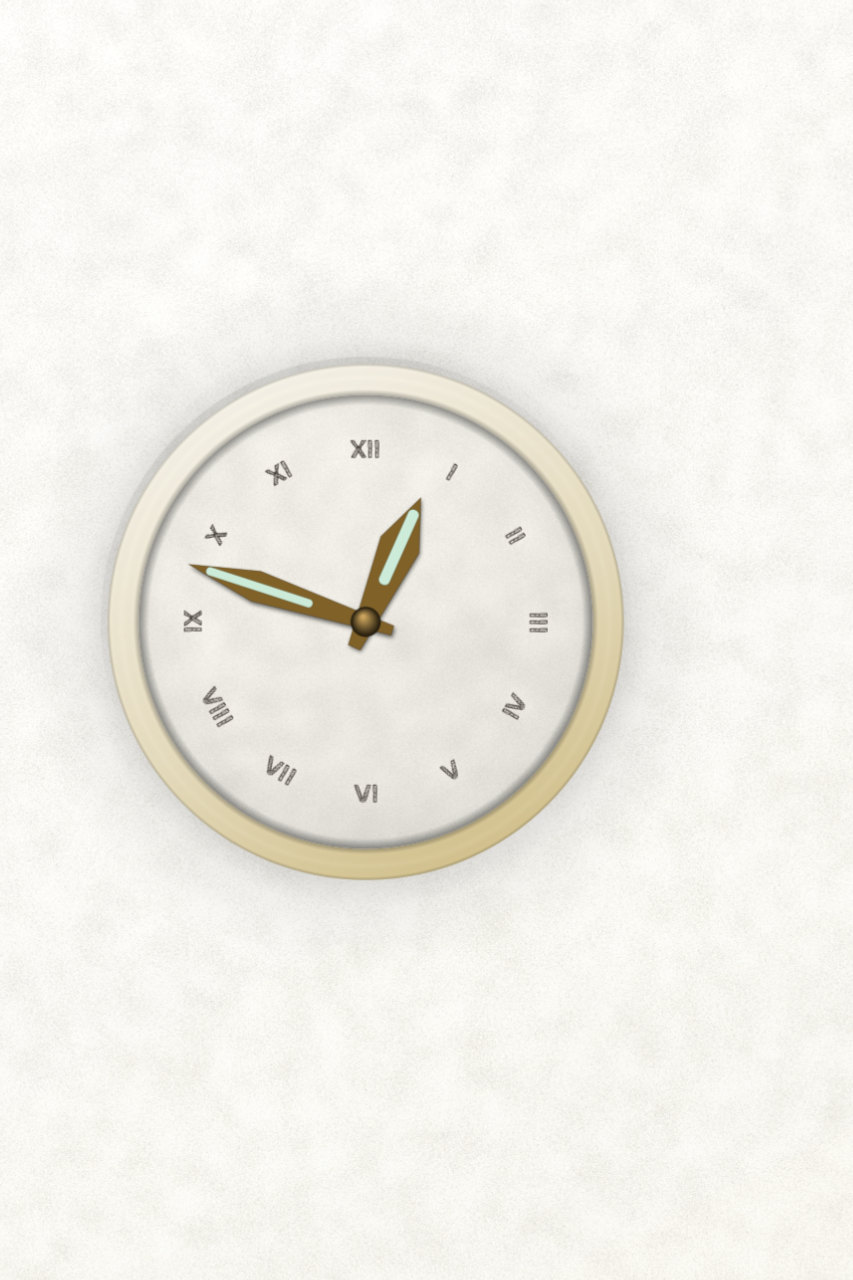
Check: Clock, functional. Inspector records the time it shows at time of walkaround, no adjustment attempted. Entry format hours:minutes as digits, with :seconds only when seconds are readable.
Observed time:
12:48
